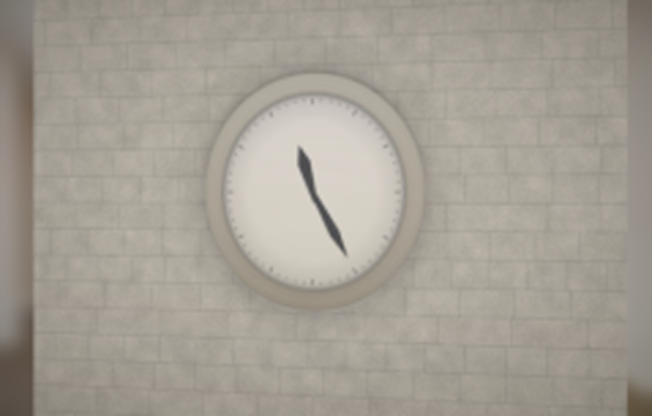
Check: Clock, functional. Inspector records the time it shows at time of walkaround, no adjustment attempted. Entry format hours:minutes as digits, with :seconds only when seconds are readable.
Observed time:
11:25
